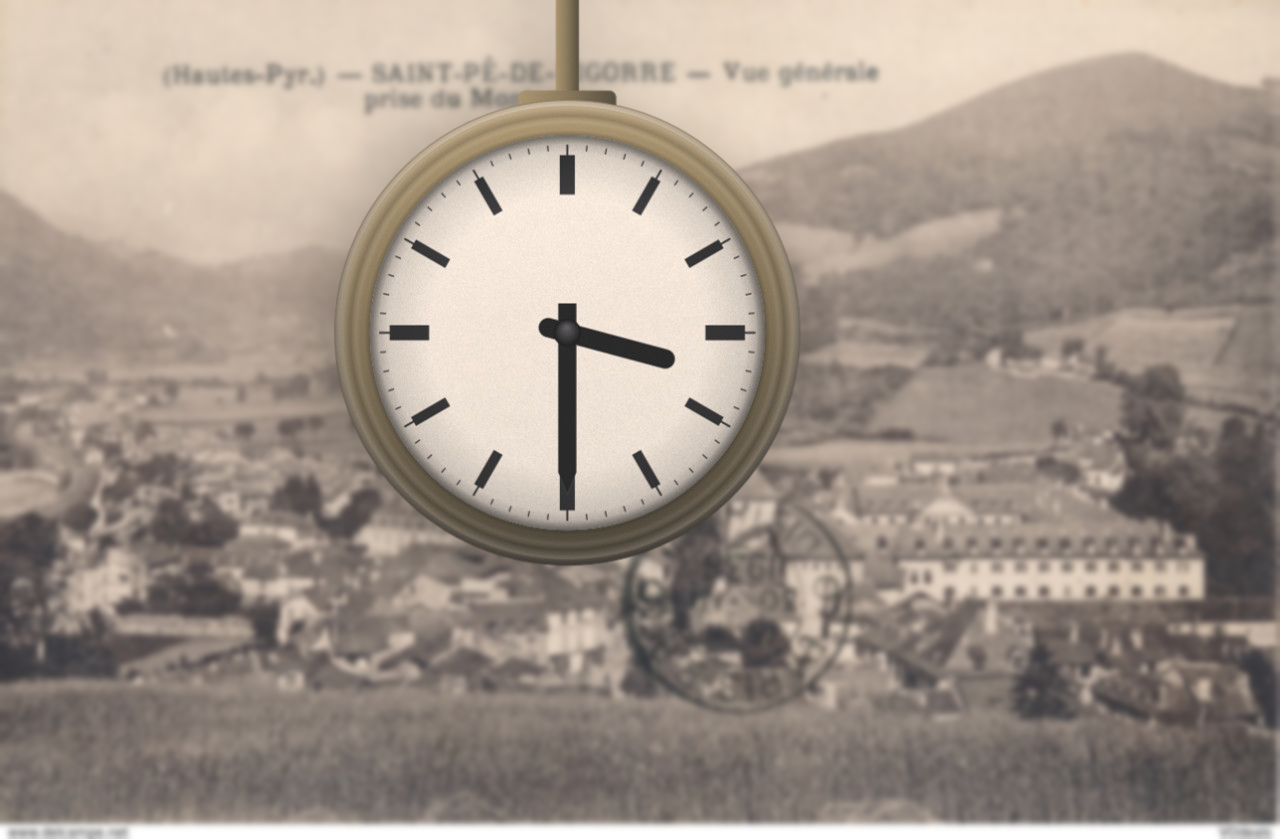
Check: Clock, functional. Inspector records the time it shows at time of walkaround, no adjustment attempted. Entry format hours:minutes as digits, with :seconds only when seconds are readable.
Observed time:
3:30
